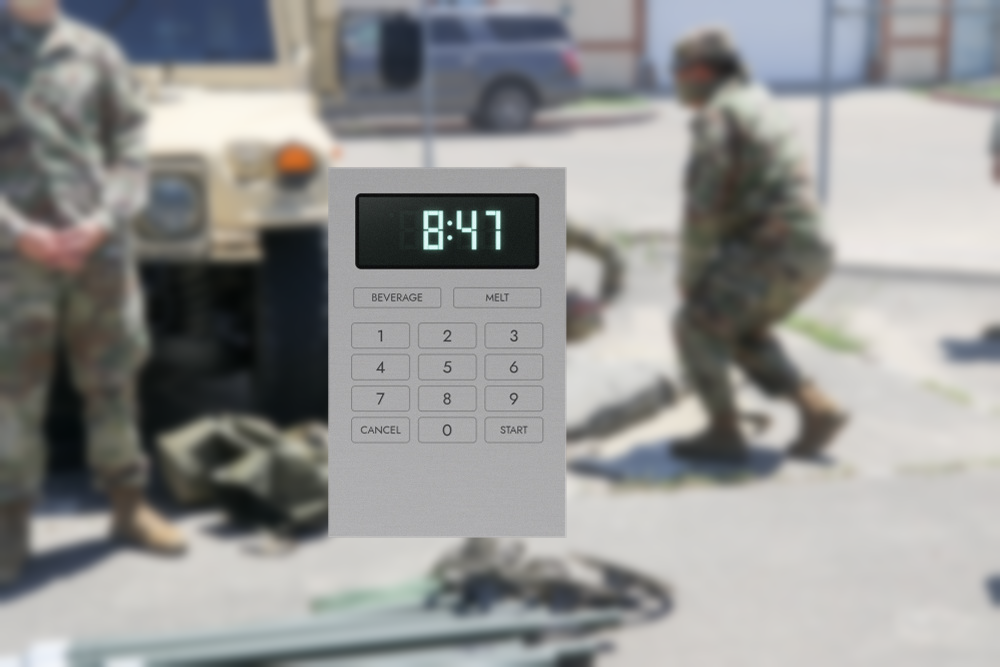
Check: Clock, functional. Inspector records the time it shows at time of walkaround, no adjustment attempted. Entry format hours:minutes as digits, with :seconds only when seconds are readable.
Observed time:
8:47
